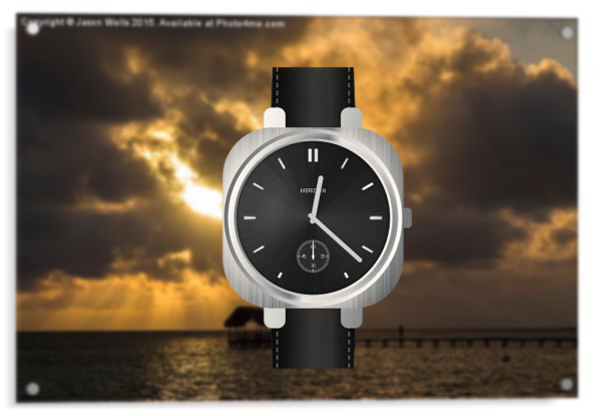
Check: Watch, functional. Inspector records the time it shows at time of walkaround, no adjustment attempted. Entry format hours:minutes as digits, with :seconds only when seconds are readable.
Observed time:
12:22
